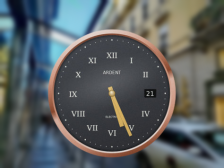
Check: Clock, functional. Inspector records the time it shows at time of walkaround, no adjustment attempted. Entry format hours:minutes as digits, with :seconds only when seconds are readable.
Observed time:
5:26
